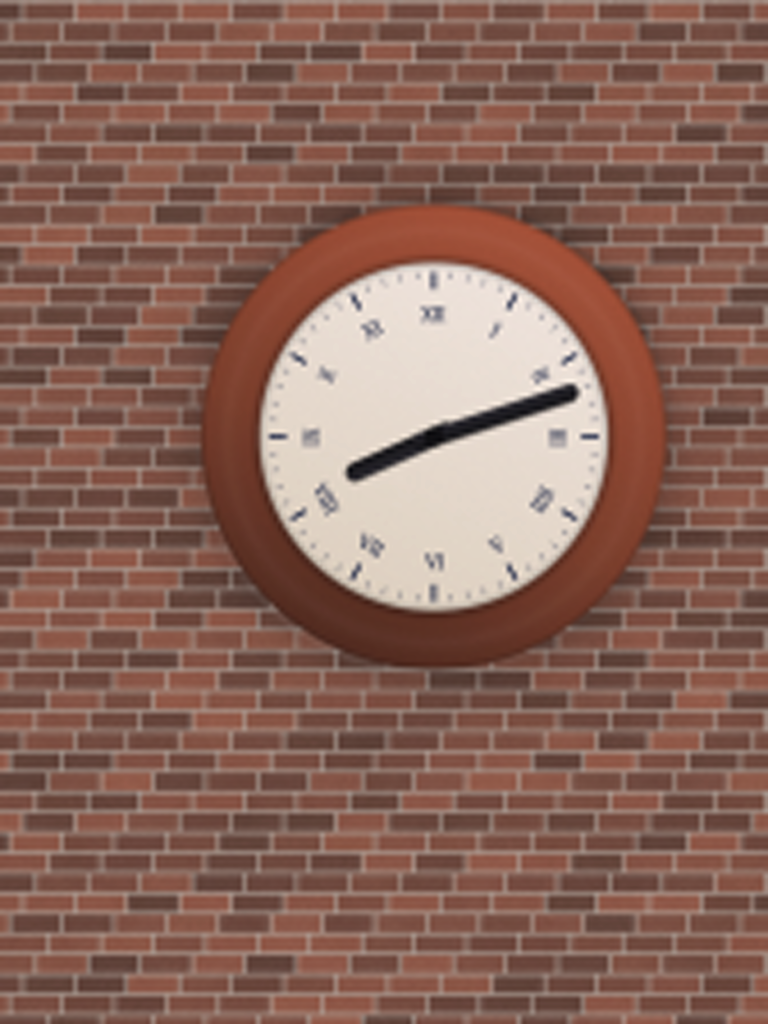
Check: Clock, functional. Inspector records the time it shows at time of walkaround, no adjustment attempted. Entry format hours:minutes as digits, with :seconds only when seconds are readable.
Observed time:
8:12
